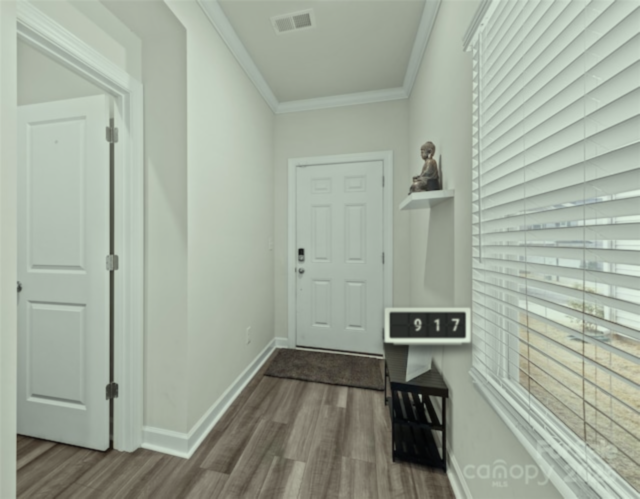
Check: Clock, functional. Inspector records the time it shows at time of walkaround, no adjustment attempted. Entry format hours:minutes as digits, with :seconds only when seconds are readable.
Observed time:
9:17
